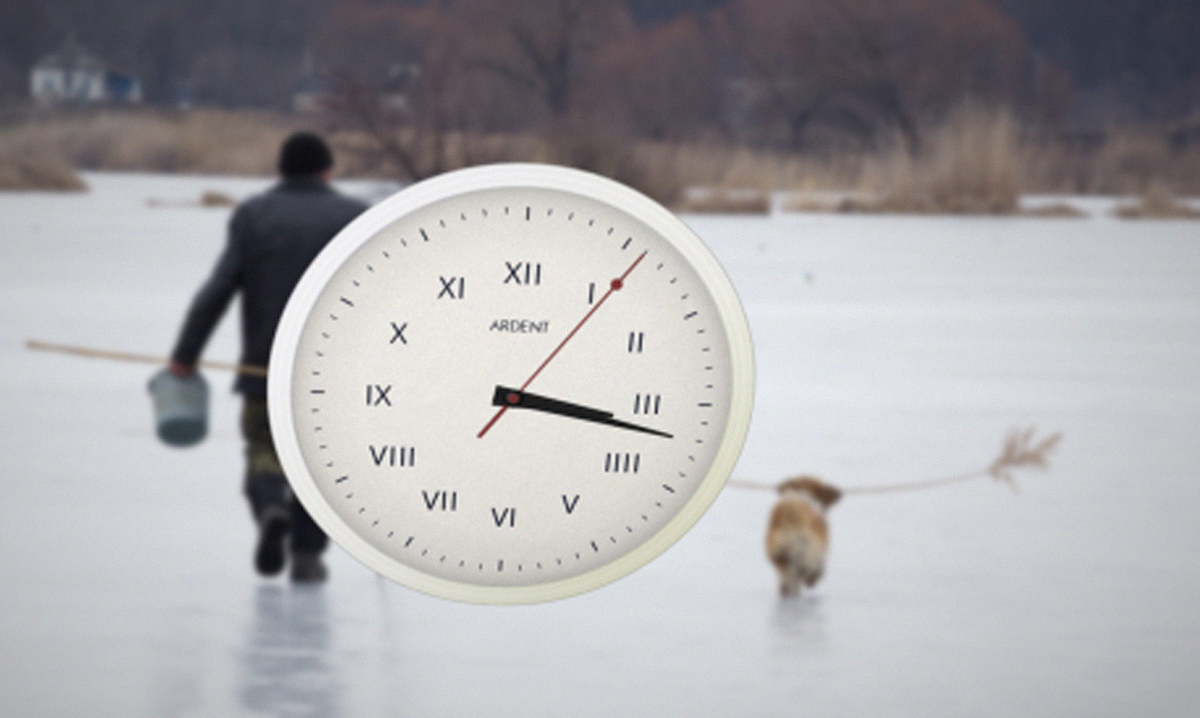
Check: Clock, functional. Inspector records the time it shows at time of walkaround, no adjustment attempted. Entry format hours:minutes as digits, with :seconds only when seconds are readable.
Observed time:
3:17:06
